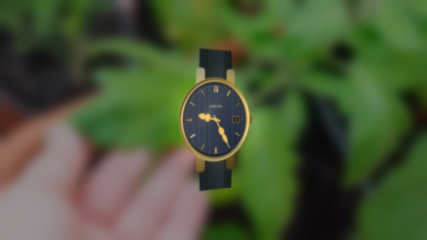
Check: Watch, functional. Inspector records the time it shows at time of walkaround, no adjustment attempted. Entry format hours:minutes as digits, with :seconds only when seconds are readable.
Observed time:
9:25
